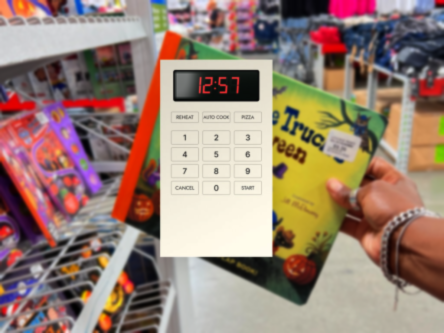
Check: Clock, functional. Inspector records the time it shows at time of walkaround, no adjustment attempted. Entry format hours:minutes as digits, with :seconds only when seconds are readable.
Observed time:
12:57
